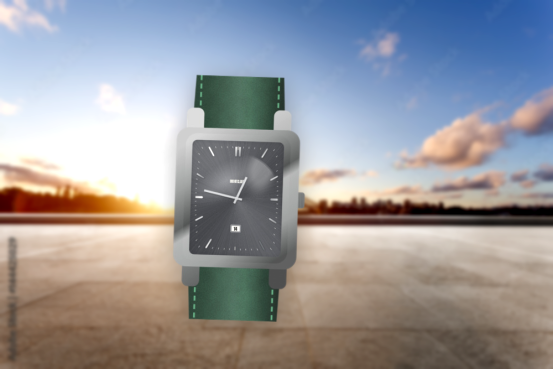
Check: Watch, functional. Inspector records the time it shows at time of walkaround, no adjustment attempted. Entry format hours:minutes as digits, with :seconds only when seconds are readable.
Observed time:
12:47
